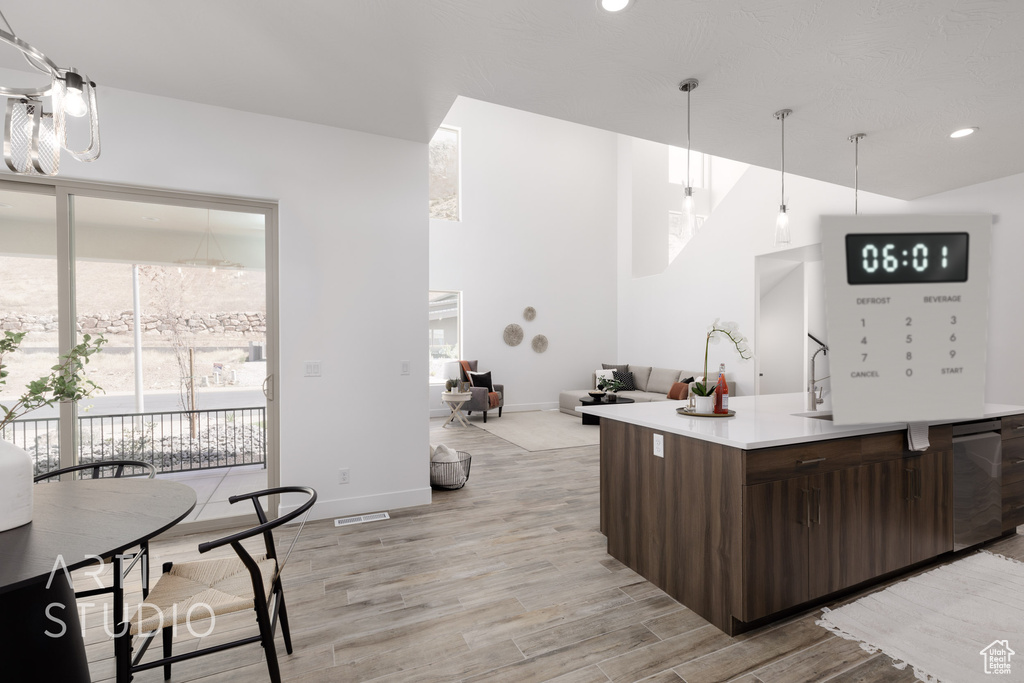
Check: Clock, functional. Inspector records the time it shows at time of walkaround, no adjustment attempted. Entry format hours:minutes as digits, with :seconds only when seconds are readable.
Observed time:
6:01
